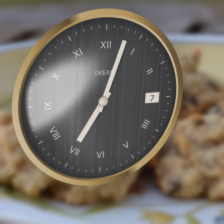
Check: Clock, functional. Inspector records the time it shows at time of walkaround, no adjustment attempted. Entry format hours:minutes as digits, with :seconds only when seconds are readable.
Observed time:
7:03
